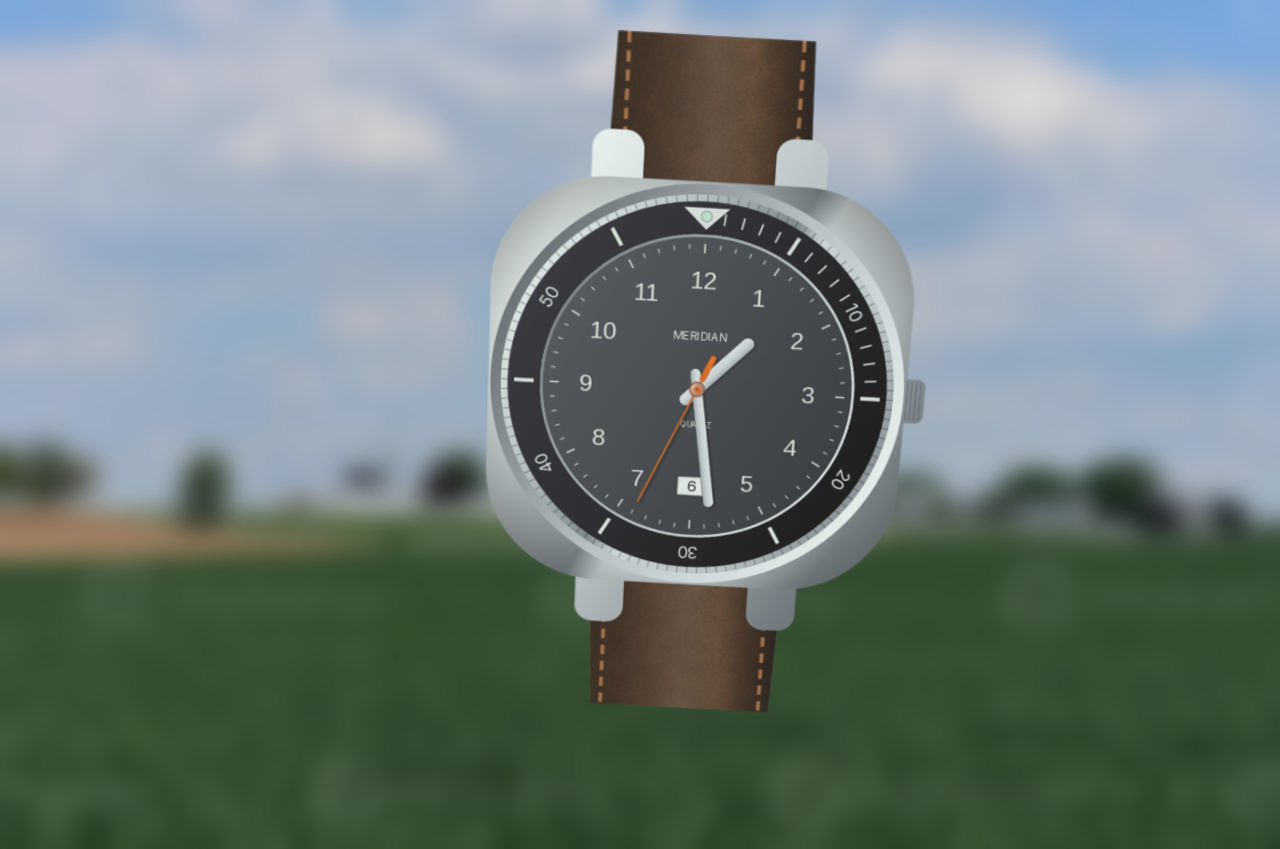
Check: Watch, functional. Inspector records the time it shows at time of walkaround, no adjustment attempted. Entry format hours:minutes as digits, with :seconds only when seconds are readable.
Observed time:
1:28:34
